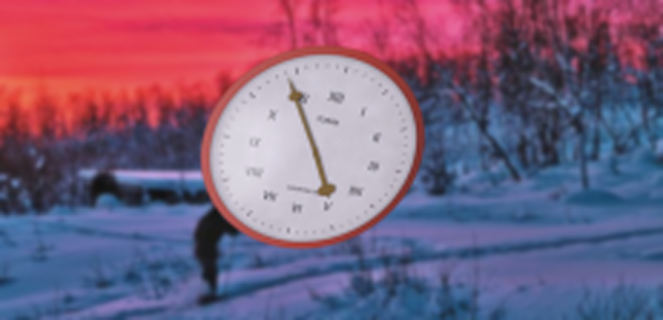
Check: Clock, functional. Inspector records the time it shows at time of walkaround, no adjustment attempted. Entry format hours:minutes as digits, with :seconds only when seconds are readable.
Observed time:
4:54
